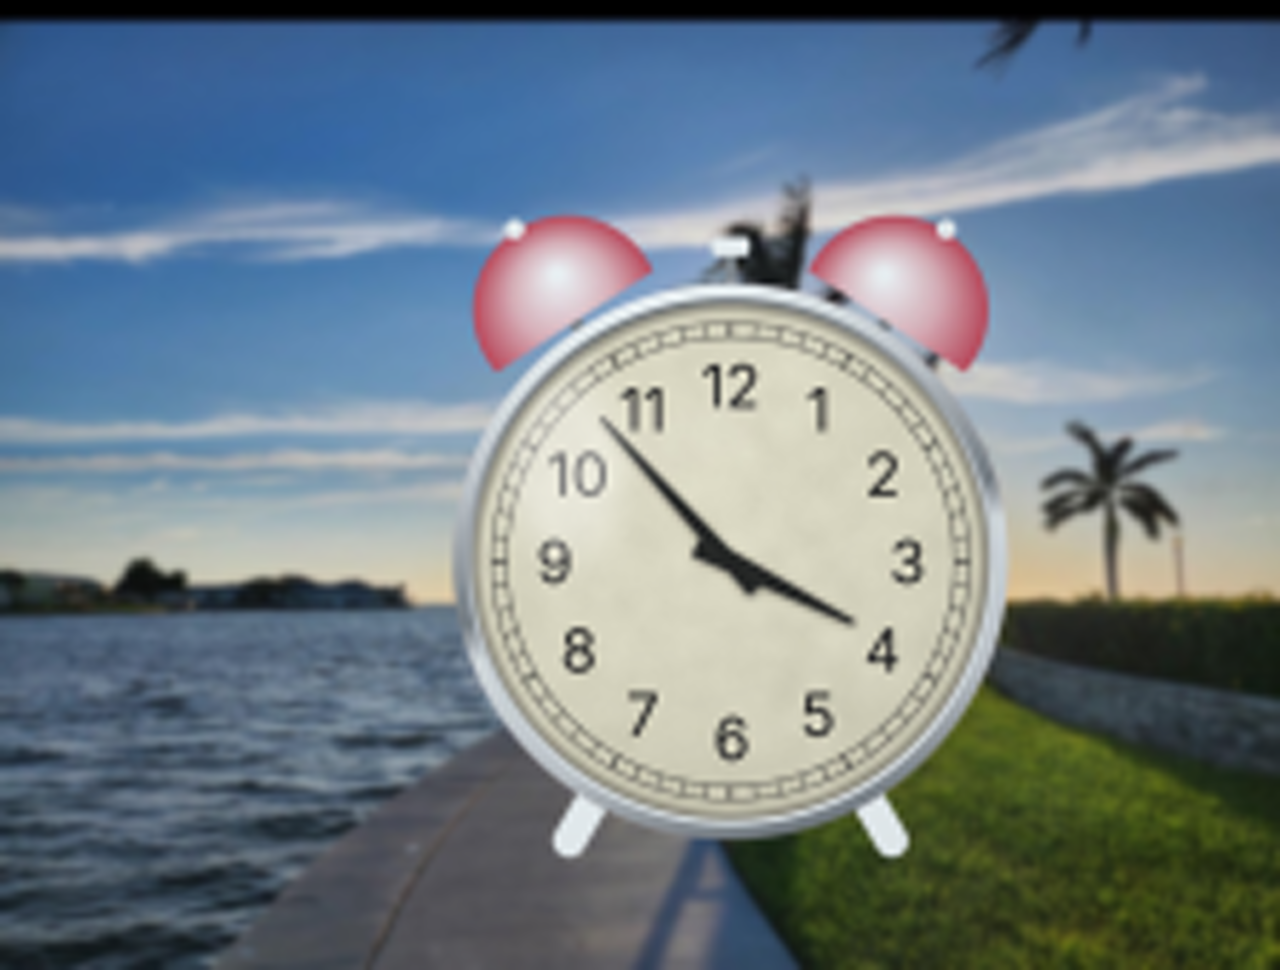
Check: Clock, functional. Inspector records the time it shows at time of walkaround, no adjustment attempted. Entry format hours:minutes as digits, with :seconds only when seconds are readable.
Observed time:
3:53
